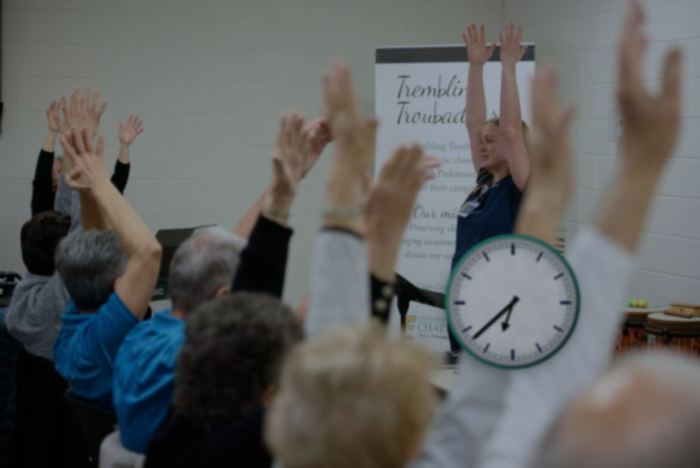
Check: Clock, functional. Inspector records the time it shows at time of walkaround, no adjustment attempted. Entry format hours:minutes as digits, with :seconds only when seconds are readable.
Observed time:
6:38
